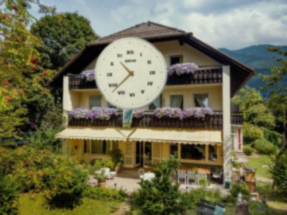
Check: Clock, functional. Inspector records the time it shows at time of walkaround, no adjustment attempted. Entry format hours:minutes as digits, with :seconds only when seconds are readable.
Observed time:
10:38
